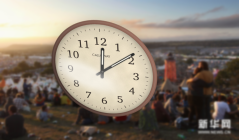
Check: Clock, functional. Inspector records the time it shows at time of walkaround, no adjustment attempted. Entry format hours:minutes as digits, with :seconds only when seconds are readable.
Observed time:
12:09
